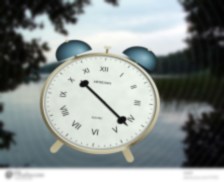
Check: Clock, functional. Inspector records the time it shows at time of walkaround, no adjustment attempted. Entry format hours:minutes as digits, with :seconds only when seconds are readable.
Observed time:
10:22
